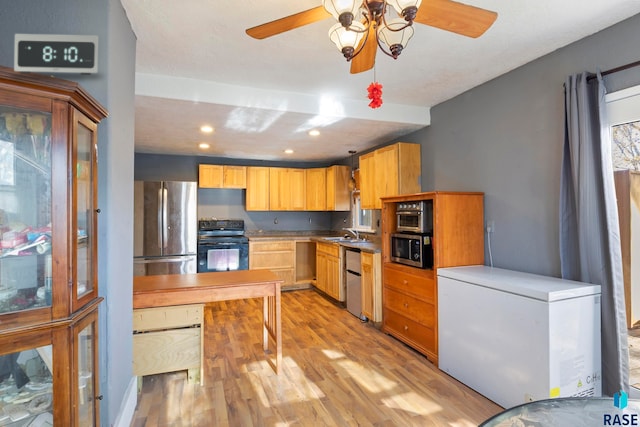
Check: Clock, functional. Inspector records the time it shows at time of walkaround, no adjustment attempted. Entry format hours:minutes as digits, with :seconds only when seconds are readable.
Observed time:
8:10
